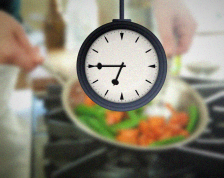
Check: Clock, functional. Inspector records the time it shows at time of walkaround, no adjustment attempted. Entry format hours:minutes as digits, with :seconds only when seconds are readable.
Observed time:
6:45
